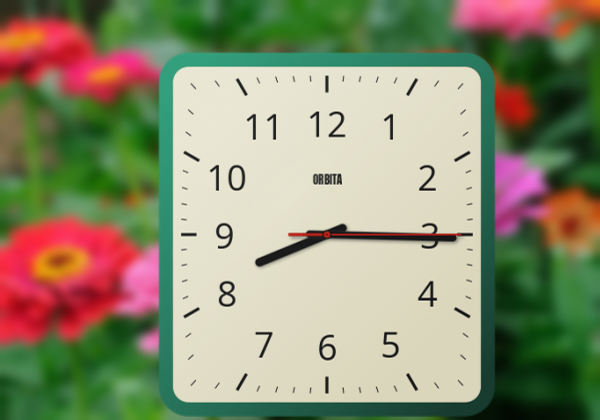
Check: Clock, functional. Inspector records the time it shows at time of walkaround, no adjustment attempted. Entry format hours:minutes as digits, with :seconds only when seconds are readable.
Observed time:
8:15:15
